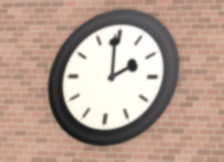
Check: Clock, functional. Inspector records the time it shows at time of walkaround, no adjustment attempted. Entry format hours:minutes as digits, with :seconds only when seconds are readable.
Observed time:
1:59
